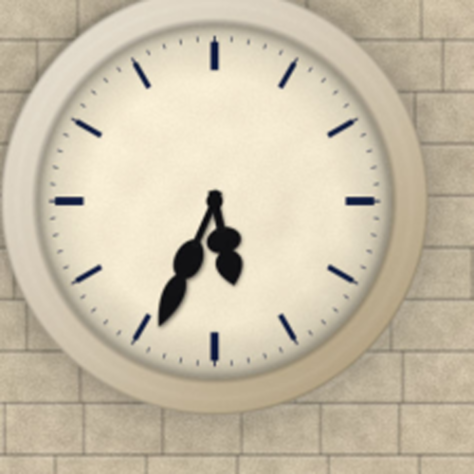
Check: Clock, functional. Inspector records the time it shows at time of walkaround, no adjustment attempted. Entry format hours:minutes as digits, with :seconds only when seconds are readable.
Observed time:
5:34
